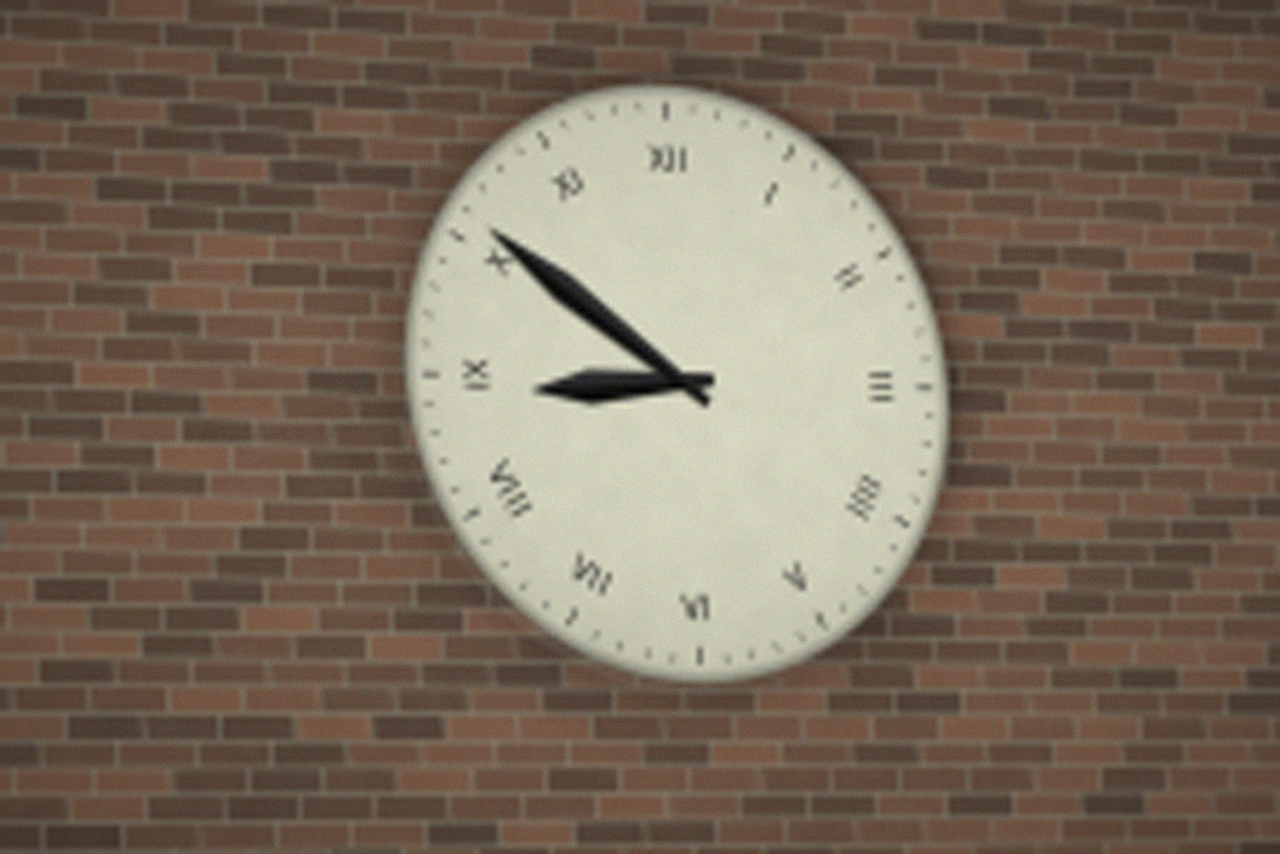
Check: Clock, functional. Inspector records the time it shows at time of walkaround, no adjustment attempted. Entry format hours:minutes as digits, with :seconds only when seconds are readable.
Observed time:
8:51
